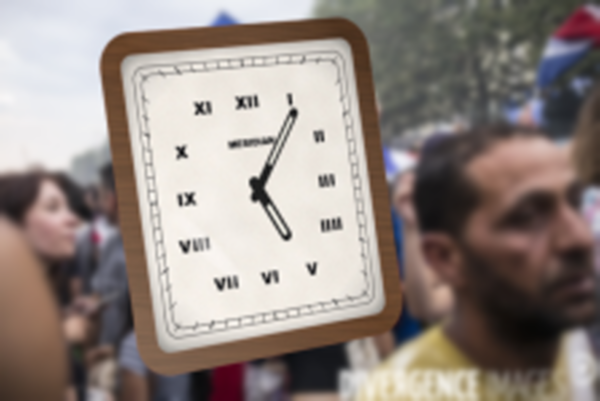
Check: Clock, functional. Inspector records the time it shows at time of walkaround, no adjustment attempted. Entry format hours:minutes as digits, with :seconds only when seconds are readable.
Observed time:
5:06
